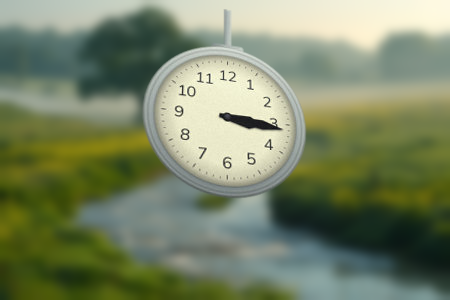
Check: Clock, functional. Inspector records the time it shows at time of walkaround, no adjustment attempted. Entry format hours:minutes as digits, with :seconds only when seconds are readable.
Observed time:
3:16
